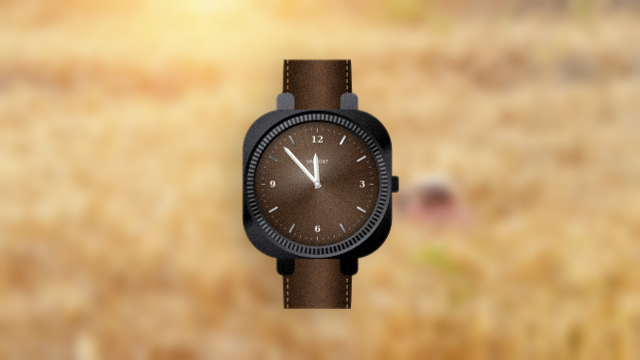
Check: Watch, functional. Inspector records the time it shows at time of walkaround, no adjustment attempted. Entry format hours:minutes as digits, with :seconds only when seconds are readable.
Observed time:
11:53
